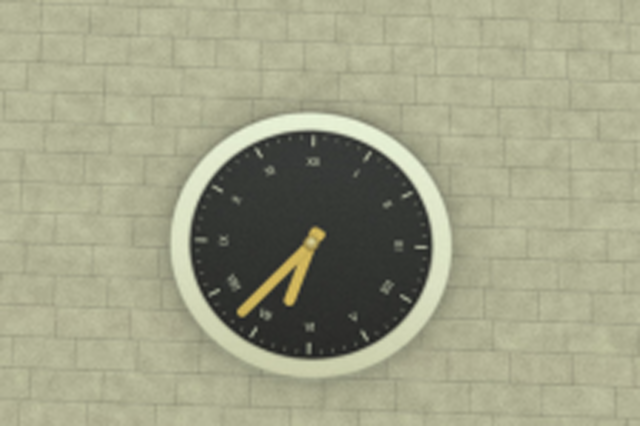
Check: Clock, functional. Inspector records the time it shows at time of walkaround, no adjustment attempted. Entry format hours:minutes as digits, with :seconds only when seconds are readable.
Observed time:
6:37
